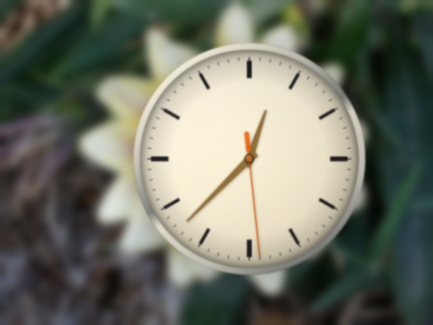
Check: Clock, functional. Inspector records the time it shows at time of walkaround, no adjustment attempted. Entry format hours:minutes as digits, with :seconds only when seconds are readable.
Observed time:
12:37:29
